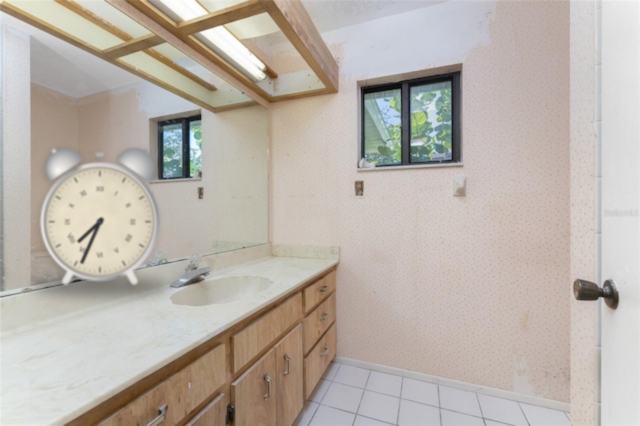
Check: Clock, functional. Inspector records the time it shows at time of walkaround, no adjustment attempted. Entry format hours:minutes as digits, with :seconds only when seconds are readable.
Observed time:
7:34
